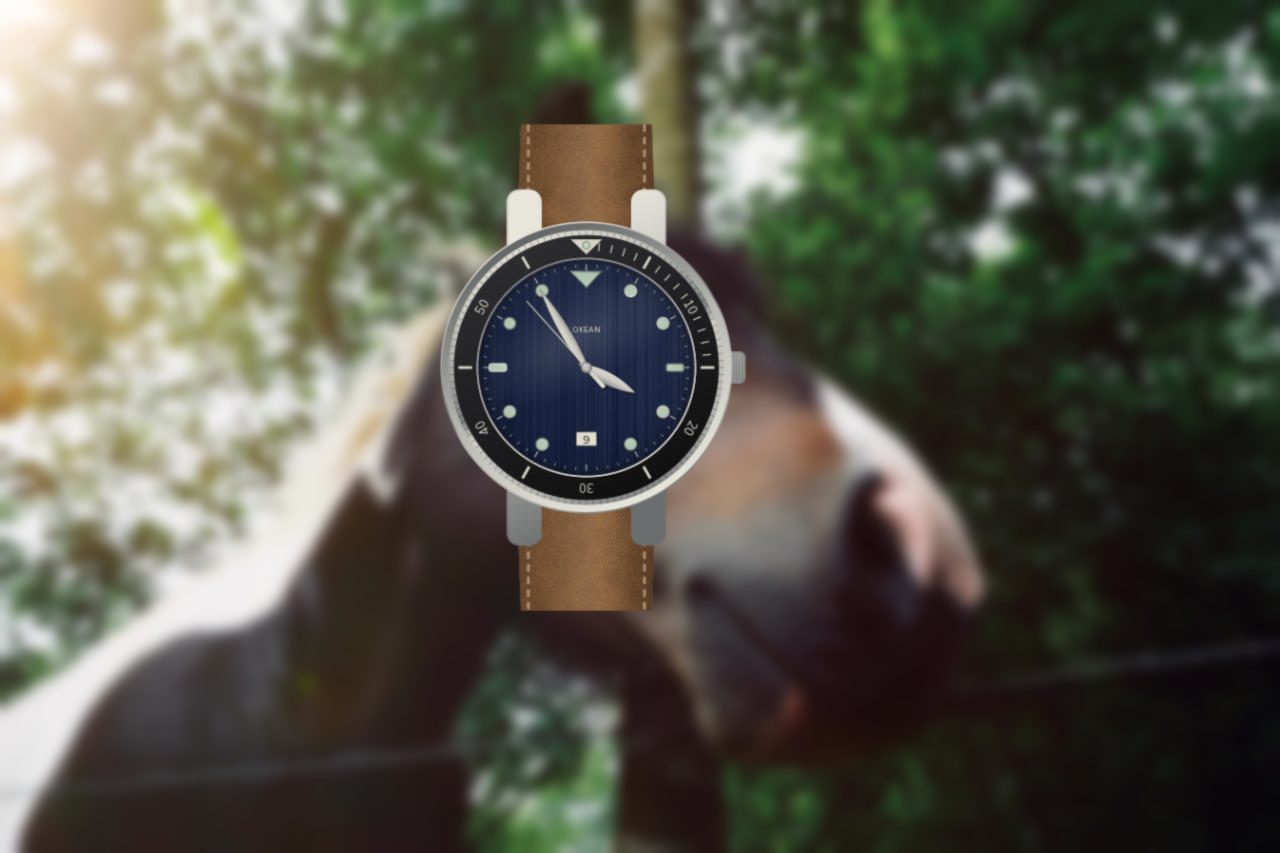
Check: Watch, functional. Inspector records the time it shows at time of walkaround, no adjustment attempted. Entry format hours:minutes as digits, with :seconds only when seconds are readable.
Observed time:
3:54:53
